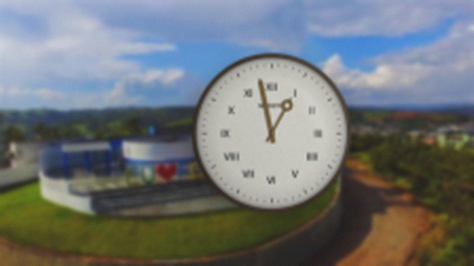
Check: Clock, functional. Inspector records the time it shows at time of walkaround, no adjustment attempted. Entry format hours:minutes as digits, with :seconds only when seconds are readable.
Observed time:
12:58
